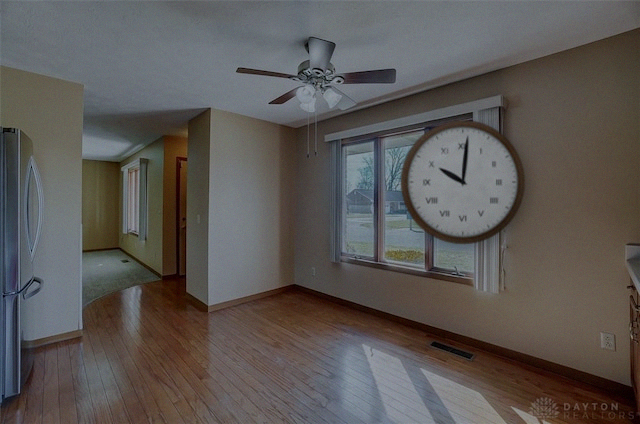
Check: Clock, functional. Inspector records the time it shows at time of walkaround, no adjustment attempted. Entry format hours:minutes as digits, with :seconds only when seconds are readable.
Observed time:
10:01
